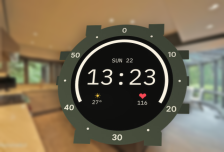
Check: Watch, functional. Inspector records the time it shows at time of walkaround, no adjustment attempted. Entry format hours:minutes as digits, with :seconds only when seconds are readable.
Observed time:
13:23
